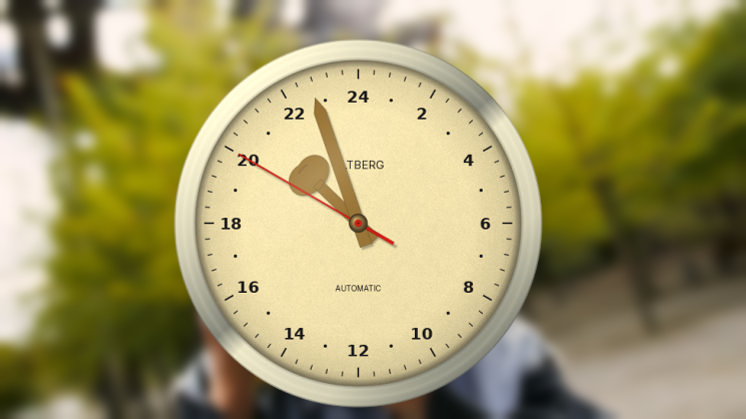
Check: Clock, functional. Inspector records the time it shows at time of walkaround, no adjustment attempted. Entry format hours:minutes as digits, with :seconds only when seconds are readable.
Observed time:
20:56:50
